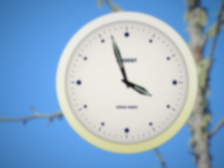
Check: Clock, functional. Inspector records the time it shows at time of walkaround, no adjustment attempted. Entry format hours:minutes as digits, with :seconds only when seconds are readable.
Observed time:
3:57
